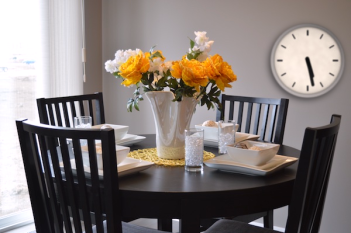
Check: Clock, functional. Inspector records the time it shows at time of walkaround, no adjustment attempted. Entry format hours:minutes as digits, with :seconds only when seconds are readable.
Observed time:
5:28
